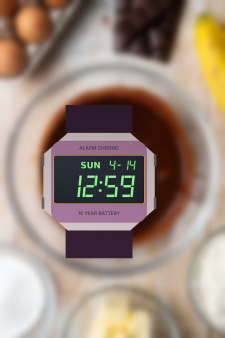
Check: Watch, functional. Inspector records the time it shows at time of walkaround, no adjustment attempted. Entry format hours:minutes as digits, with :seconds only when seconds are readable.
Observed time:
12:59
